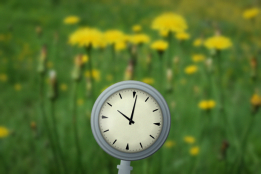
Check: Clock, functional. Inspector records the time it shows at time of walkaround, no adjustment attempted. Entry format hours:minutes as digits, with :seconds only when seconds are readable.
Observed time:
10:01
